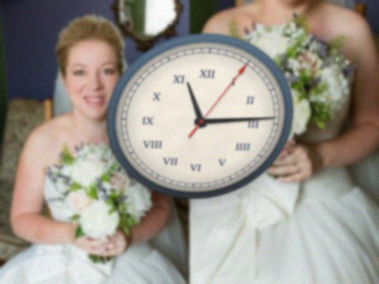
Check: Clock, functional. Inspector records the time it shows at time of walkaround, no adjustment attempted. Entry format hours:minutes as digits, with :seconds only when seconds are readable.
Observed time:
11:14:05
